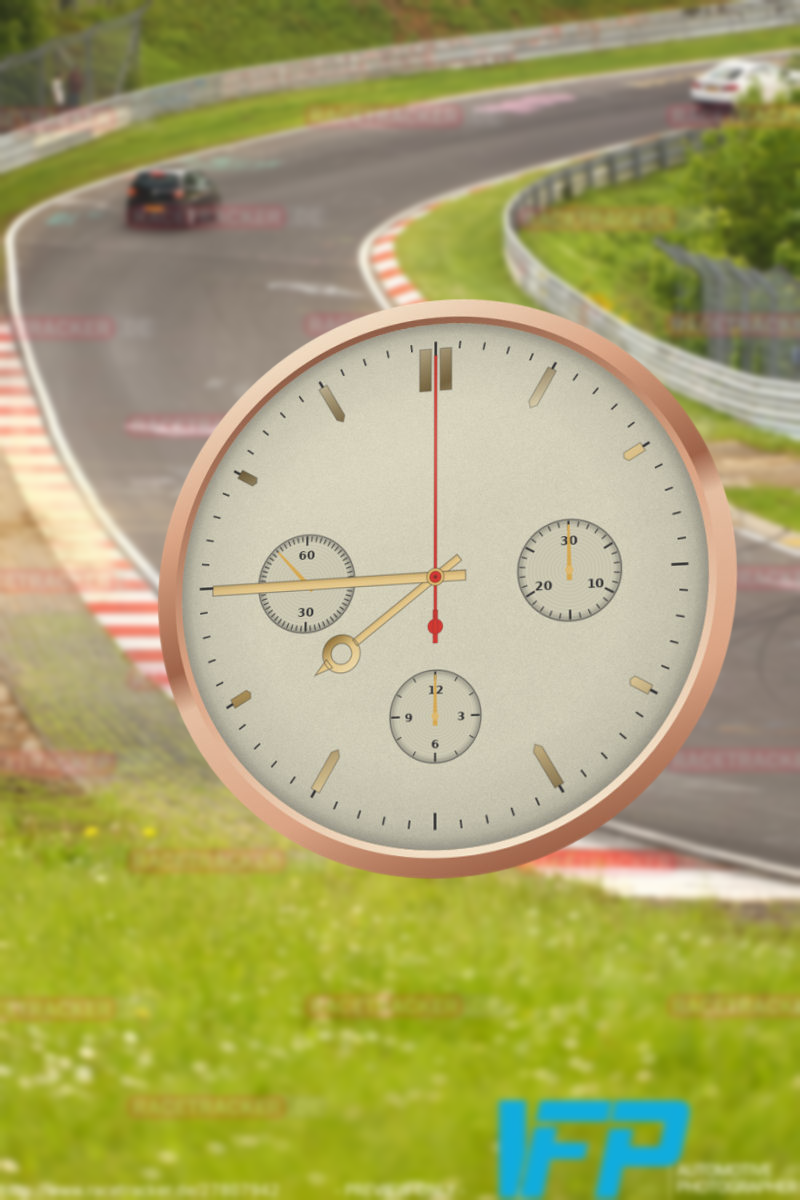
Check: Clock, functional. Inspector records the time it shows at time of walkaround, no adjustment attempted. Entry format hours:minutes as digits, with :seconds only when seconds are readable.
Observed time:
7:44:53
